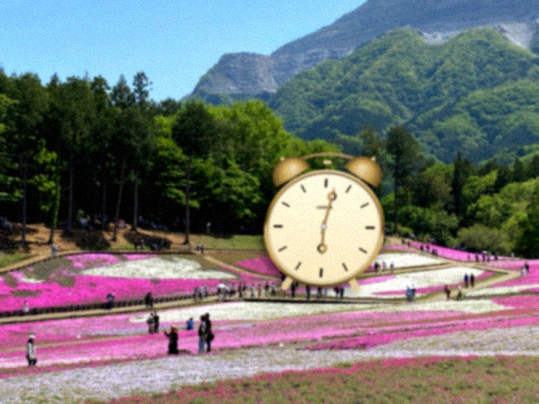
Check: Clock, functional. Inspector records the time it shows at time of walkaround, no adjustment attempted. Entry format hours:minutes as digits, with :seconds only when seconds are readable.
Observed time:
6:02
